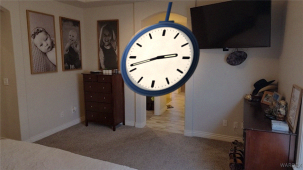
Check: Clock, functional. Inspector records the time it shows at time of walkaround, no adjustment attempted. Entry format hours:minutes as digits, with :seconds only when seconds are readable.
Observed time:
2:42
